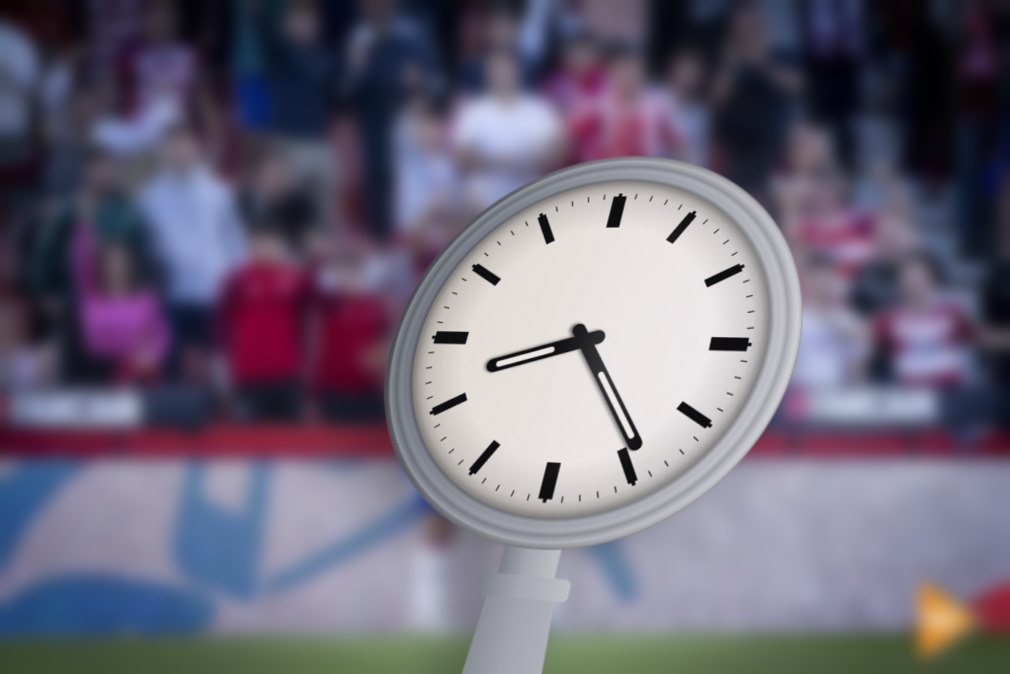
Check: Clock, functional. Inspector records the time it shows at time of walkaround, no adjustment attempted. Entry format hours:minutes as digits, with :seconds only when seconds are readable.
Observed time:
8:24
